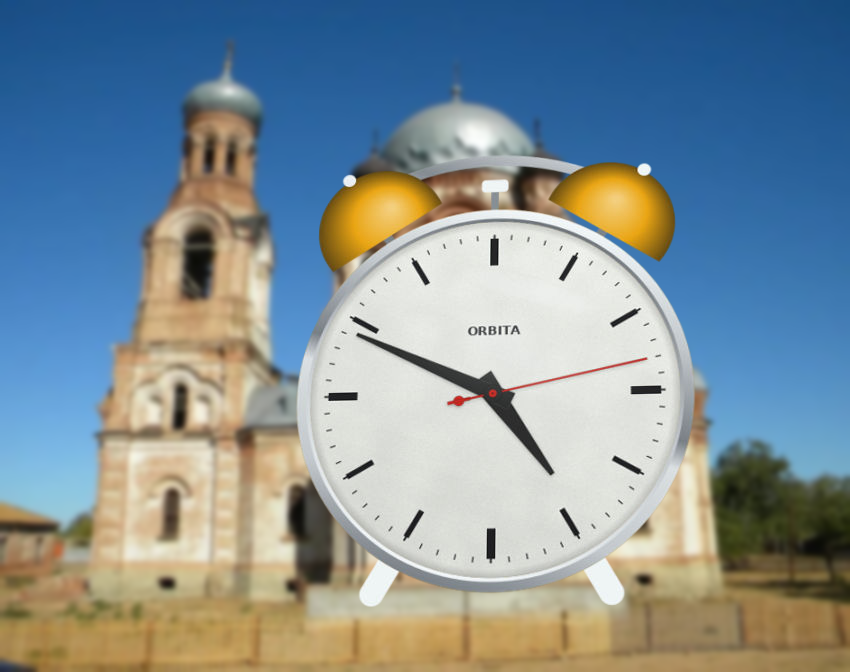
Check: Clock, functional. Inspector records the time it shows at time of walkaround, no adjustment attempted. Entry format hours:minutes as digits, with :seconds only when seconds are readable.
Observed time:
4:49:13
